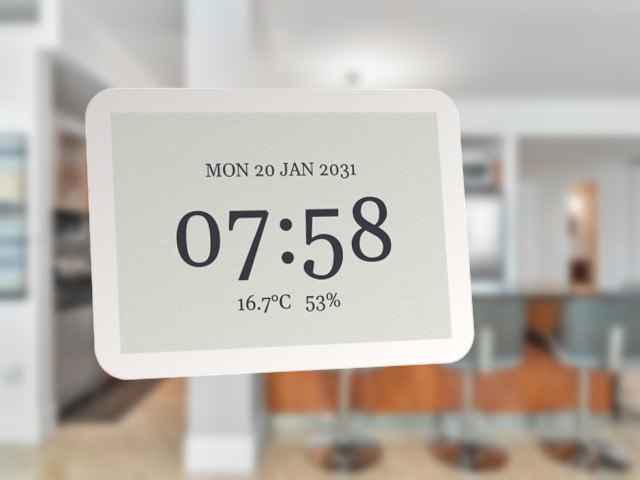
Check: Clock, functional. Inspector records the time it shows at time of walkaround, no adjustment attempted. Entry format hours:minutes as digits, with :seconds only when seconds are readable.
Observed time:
7:58
